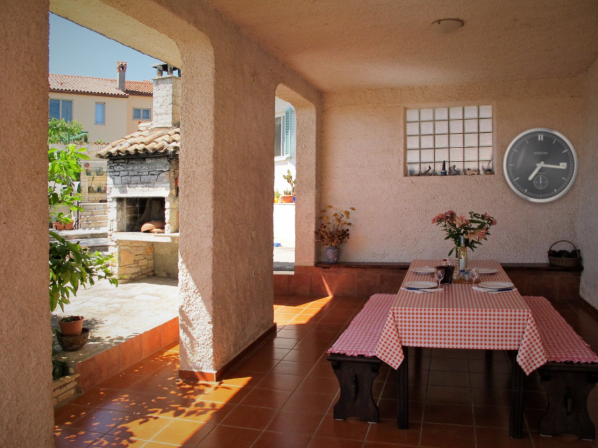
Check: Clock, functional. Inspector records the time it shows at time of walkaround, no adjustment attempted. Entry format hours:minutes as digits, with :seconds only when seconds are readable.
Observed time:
7:16
